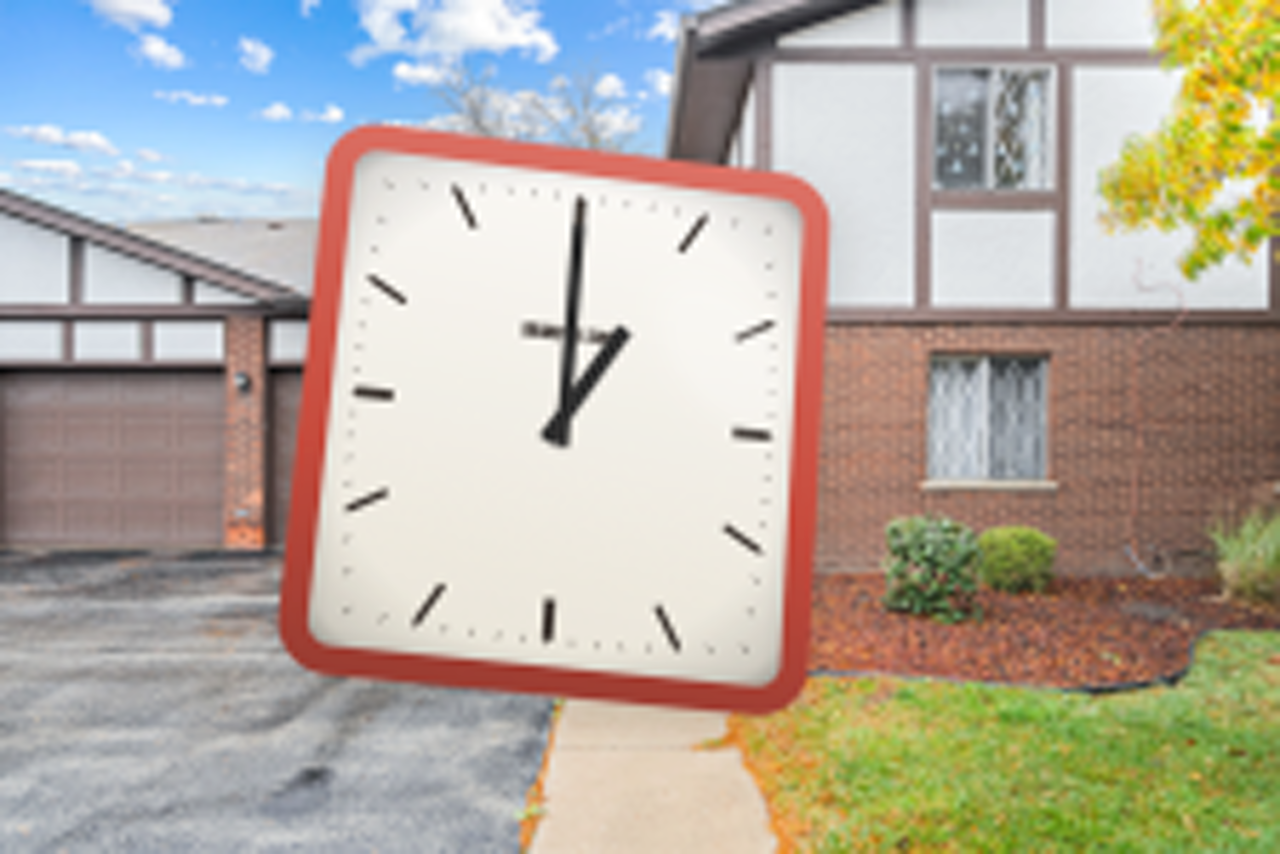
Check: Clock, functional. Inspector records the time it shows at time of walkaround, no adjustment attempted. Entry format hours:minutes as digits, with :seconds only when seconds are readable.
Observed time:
1:00
